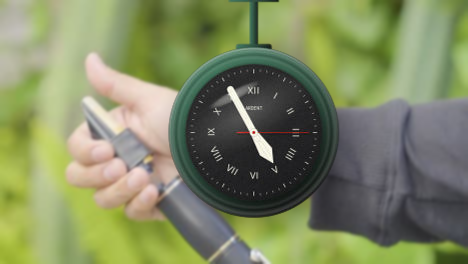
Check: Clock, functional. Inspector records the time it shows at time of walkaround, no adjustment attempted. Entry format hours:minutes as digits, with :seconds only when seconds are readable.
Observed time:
4:55:15
